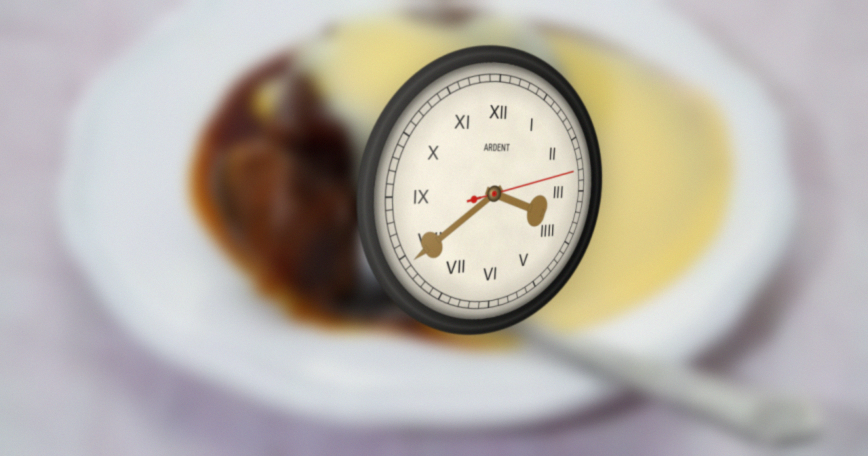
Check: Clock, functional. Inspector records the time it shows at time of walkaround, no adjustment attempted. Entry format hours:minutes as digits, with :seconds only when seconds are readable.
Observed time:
3:39:13
